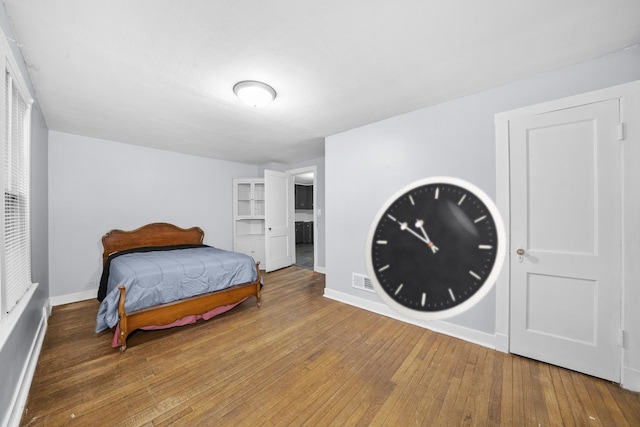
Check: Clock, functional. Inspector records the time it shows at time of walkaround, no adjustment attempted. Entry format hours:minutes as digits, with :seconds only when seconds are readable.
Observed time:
10:50
